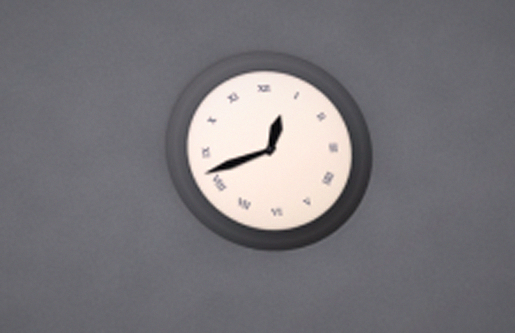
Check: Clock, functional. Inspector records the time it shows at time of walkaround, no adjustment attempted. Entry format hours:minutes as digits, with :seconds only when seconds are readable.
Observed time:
12:42
